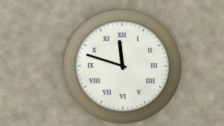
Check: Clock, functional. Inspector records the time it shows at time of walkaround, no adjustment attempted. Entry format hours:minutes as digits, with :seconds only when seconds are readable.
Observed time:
11:48
